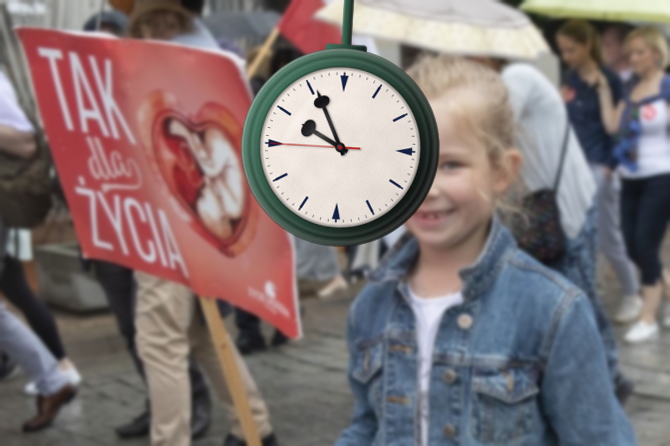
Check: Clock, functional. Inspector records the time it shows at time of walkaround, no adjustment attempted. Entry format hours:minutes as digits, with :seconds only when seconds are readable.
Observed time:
9:55:45
